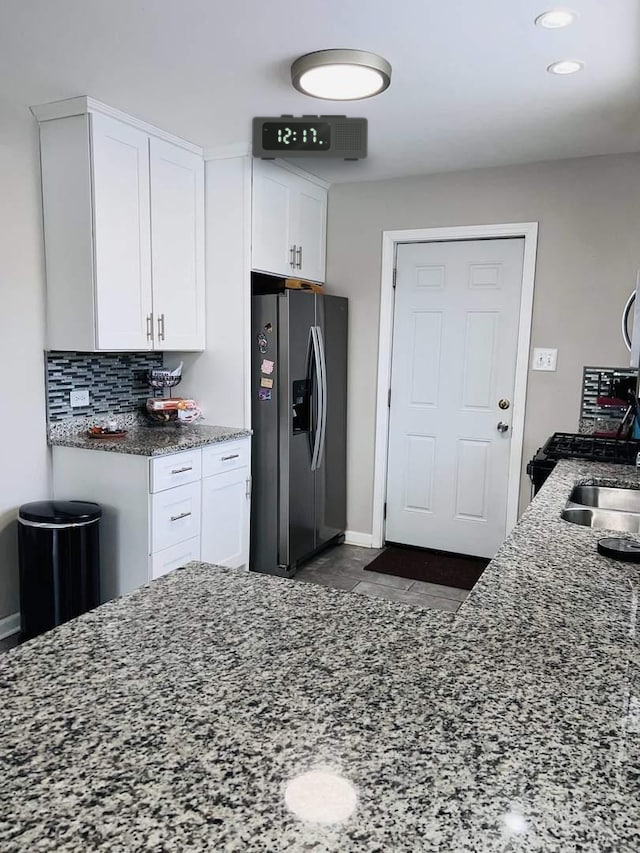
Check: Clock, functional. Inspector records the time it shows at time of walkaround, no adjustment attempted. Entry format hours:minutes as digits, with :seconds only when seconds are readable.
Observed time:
12:17
